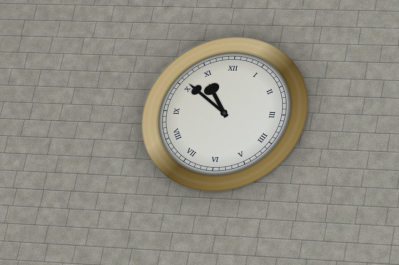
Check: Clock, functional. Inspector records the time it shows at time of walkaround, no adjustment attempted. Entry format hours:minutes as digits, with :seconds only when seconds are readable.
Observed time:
10:51
